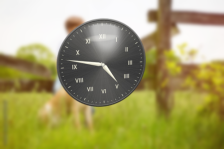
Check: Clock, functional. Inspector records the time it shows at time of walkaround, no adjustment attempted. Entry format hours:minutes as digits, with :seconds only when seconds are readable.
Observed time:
4:47
